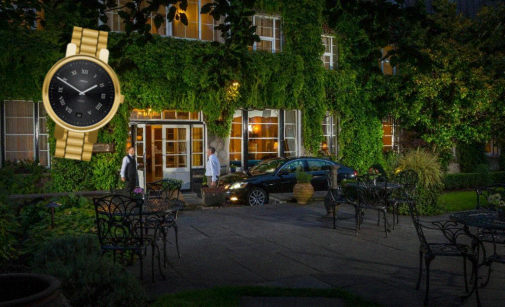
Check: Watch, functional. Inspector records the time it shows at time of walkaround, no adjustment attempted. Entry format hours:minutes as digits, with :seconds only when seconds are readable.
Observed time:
1:49
